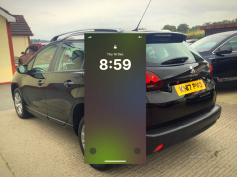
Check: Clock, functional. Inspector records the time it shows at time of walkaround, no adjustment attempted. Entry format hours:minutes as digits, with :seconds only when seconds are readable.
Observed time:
8:59
